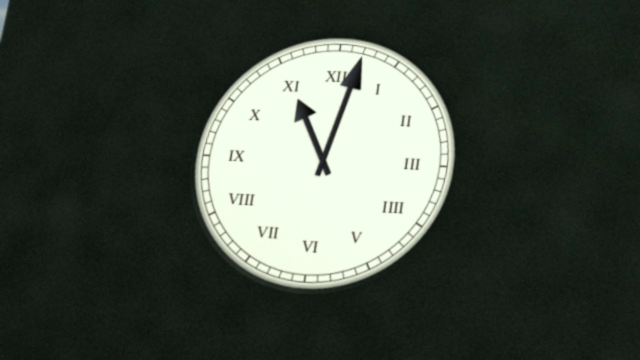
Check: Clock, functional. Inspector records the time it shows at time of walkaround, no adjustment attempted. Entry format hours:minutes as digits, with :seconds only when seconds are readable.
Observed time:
11:02
